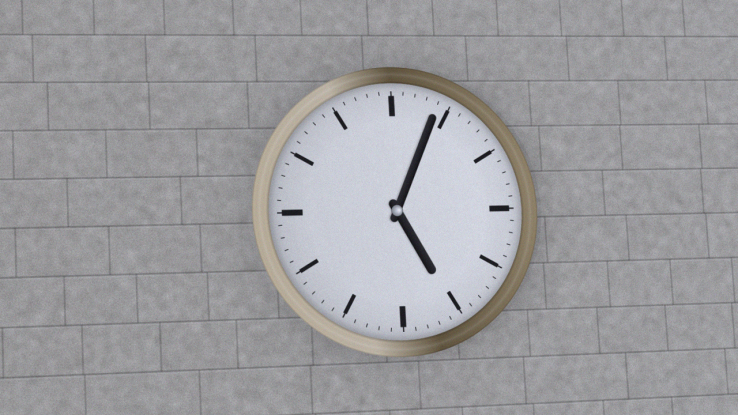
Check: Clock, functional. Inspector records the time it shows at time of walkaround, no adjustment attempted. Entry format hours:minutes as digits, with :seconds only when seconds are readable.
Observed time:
5:04
